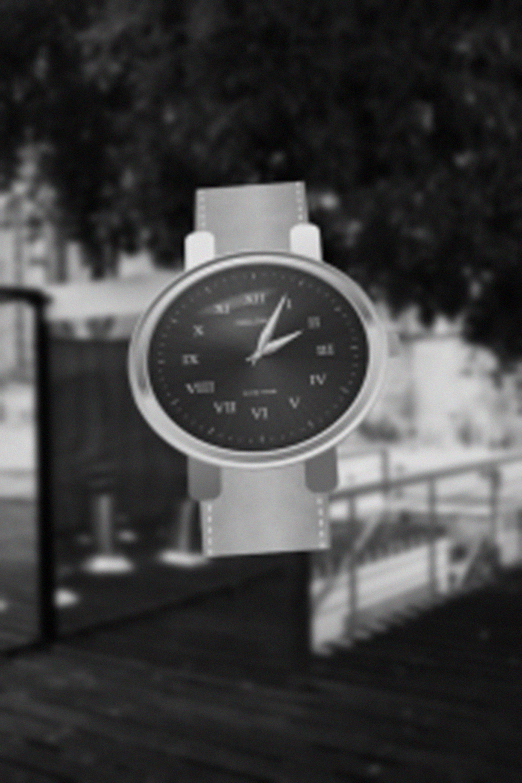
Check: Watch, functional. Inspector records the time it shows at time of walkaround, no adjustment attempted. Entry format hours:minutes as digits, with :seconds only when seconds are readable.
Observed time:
2:04
